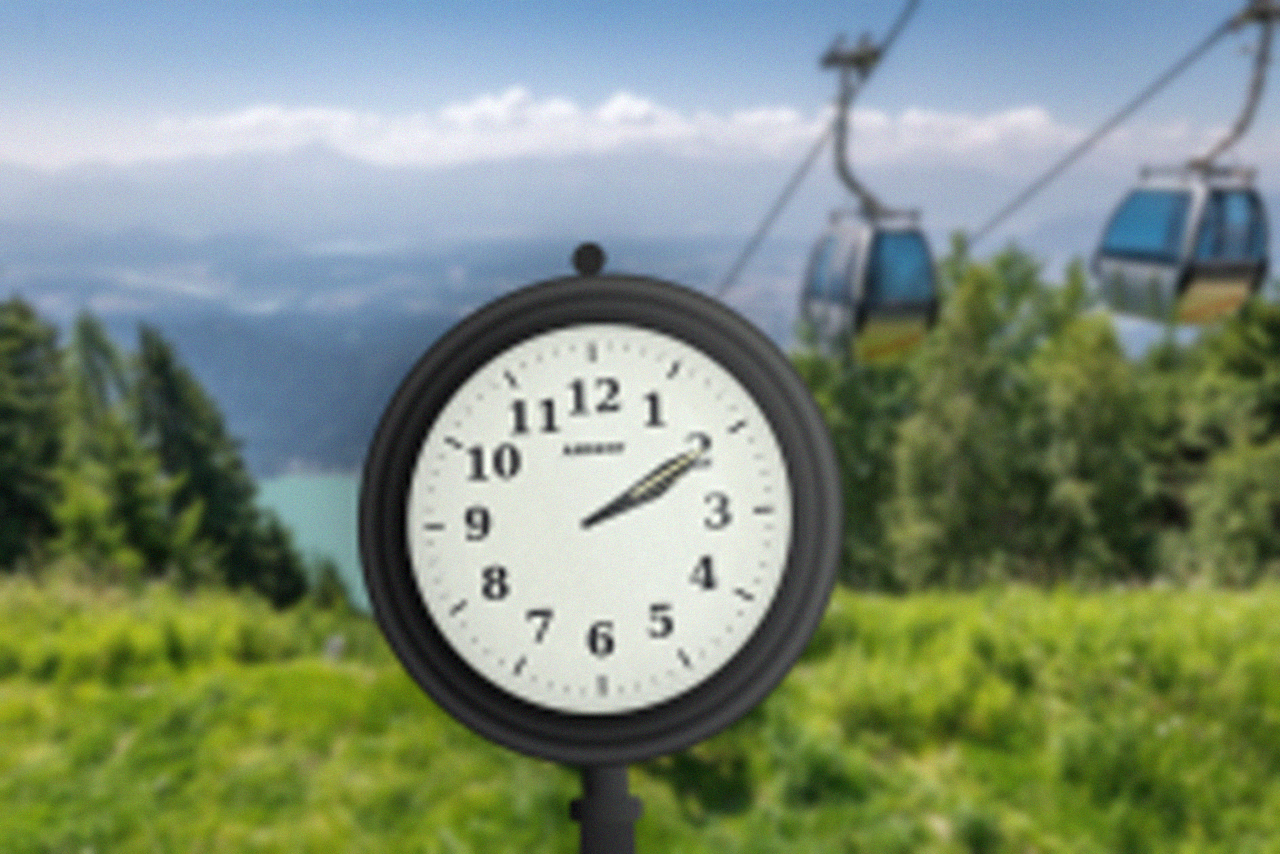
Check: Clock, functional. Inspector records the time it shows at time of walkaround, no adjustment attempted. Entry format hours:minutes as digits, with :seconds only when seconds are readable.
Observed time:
2:10
